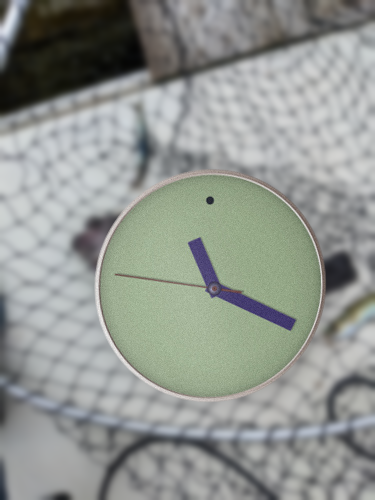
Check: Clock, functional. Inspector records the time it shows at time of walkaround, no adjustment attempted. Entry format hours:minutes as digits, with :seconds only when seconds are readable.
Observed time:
11:19:47
